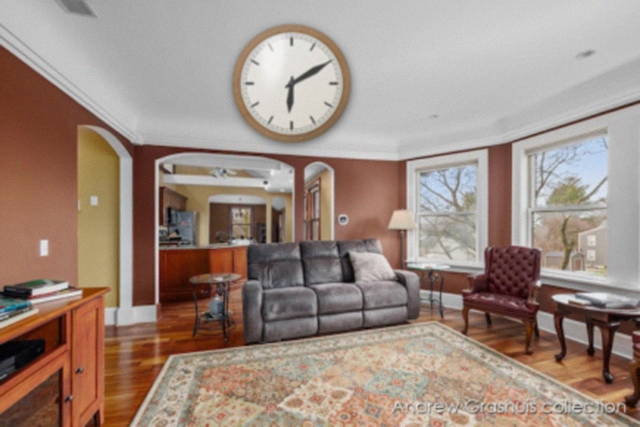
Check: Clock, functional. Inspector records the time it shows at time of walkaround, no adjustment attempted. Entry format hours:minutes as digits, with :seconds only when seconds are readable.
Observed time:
6:10
